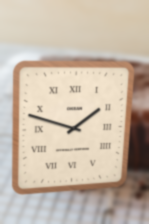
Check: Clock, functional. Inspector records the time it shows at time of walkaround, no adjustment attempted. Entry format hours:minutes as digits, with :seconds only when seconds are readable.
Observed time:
1:48
